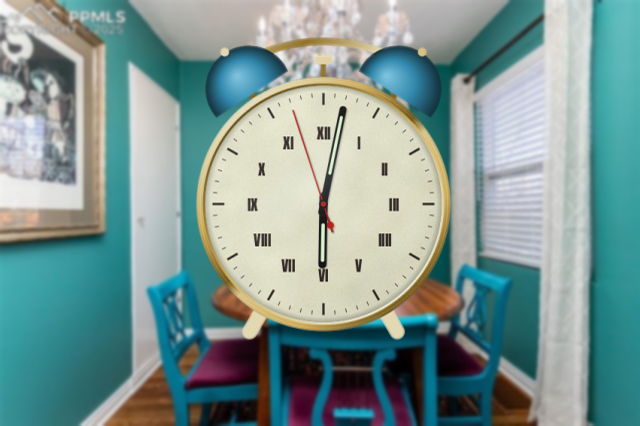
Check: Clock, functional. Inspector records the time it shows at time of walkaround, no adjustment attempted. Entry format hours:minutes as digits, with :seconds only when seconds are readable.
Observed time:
6:01:57
